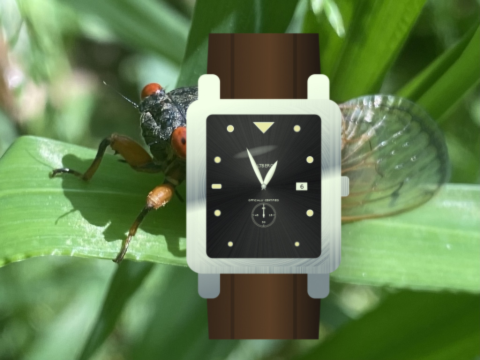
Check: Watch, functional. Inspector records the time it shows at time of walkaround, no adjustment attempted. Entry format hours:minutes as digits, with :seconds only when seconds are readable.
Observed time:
12:56
